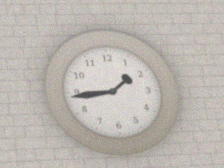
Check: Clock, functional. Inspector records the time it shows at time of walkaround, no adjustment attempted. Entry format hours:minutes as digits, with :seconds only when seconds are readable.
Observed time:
1:44
